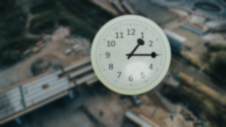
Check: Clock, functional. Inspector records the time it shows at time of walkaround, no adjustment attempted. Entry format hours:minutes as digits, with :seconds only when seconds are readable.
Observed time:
1:15
